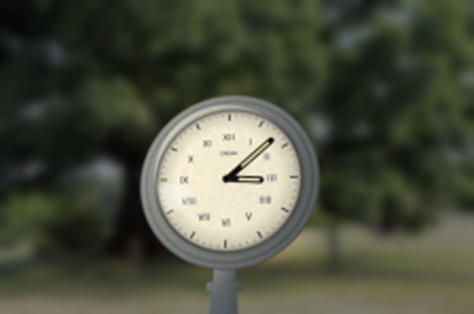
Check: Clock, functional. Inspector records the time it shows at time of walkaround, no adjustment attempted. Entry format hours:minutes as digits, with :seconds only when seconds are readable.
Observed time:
3:08
